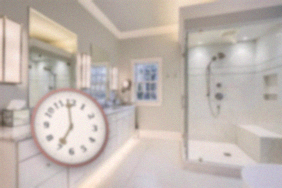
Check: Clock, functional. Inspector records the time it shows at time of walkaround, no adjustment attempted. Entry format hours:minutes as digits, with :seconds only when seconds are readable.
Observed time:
6:59
